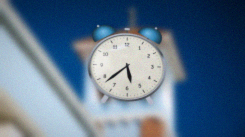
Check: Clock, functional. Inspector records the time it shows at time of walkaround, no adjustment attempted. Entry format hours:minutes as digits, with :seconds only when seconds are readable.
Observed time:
5:38
